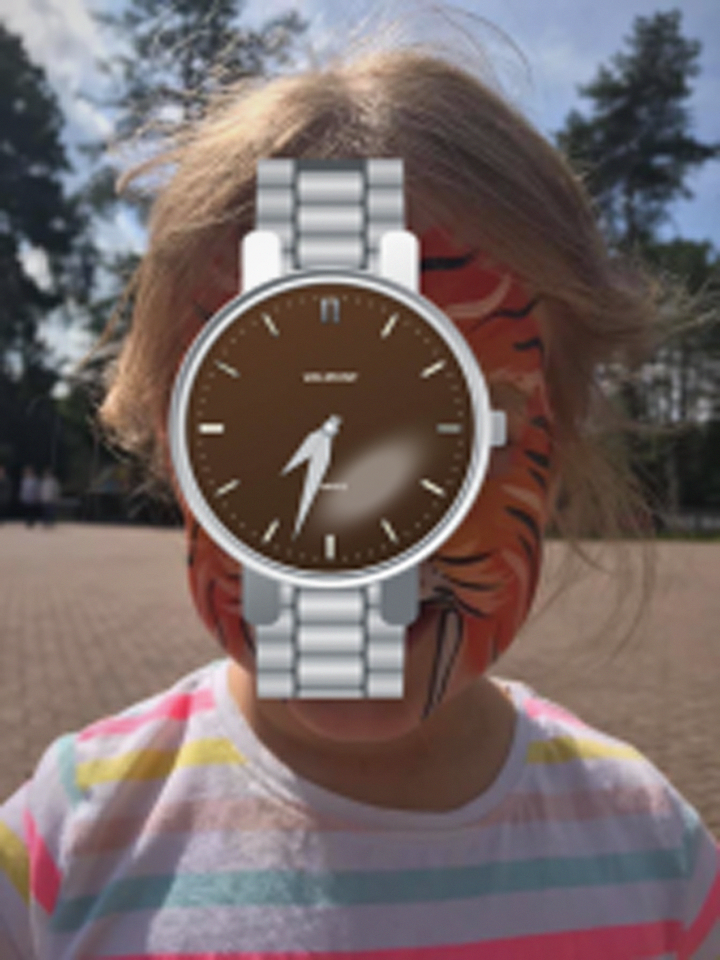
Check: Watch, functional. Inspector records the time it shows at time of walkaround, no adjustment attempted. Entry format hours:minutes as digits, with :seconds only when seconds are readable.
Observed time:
7:33
